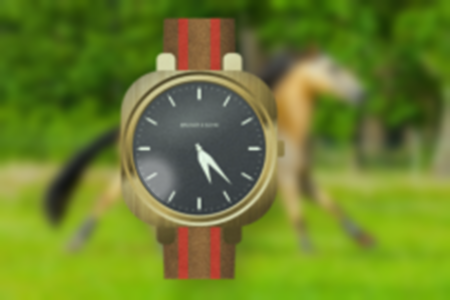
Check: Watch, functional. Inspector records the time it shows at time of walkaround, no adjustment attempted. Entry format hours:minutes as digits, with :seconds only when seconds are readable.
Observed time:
5:23
